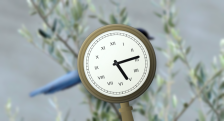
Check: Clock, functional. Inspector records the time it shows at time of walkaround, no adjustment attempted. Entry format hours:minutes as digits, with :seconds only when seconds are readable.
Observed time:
5:14
